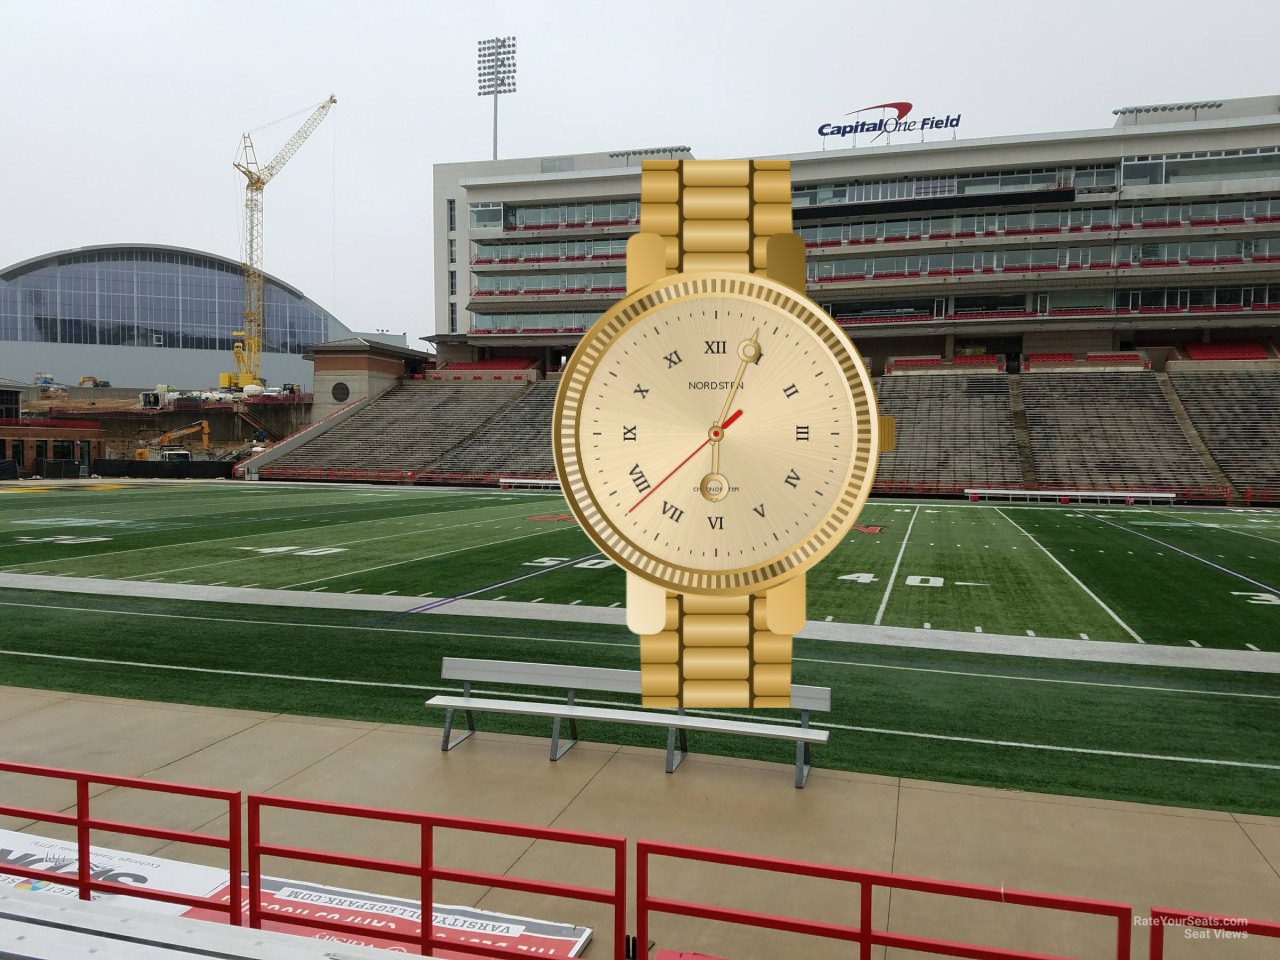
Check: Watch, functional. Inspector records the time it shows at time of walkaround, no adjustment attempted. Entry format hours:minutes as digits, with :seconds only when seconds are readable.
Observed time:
6:03:38
